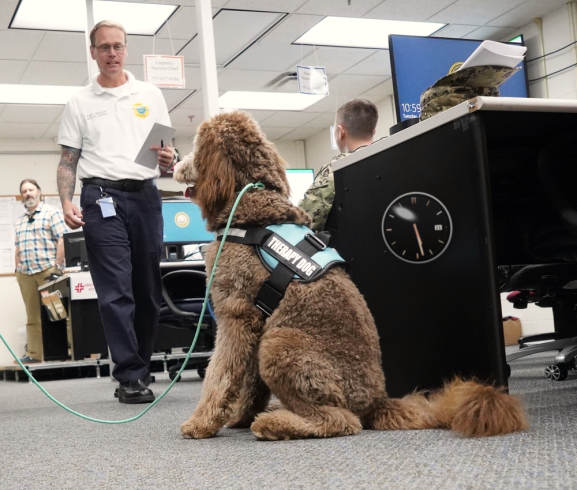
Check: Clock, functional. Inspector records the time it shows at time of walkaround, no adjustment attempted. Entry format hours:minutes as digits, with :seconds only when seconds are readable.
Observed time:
5:28
